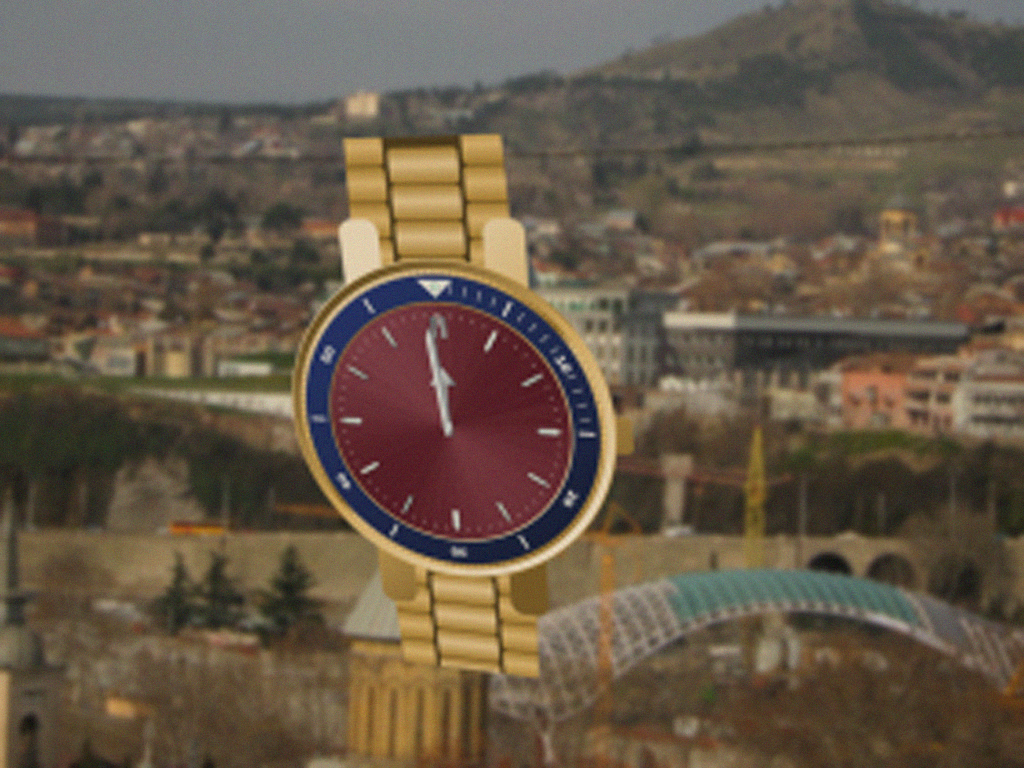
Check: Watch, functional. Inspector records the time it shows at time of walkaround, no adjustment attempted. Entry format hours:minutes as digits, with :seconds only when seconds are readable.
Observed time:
11:59
